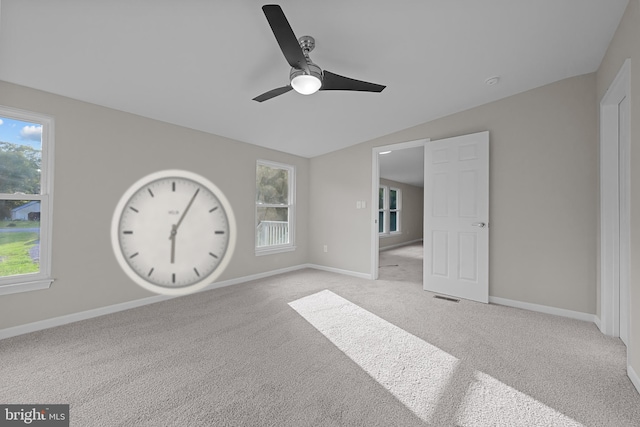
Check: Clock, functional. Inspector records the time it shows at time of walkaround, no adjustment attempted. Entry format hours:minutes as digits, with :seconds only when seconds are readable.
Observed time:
6:05
